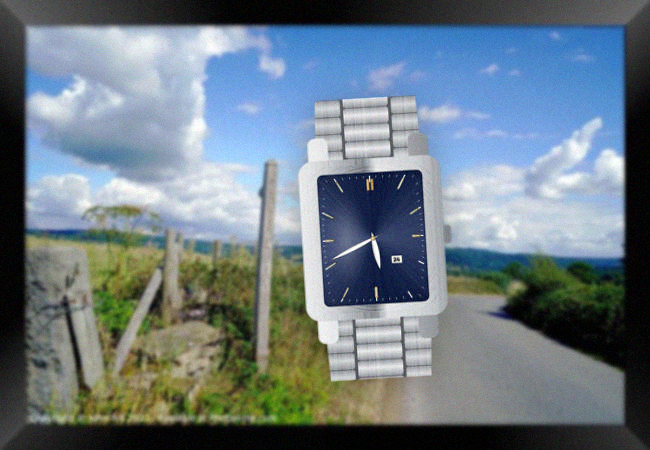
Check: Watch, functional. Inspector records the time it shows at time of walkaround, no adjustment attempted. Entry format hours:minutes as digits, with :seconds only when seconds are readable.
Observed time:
5:41
